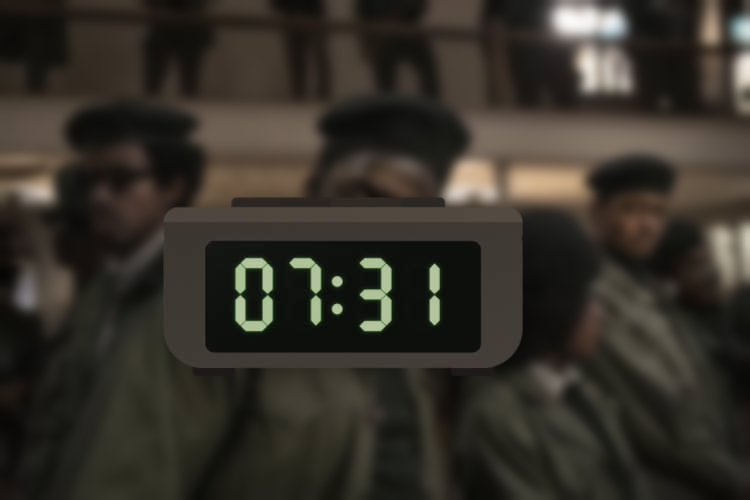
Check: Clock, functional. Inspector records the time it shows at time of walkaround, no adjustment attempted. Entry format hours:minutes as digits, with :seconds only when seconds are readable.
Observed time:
7:31
